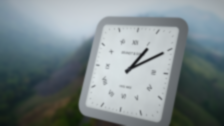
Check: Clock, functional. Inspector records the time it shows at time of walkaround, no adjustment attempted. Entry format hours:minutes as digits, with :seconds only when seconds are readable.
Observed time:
1:10
